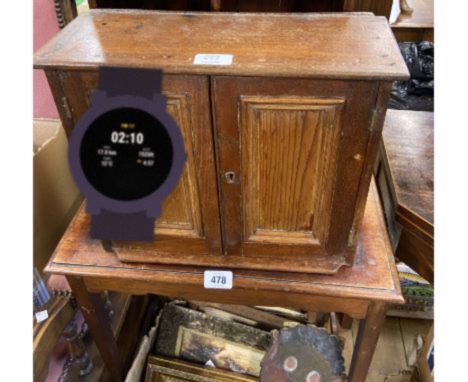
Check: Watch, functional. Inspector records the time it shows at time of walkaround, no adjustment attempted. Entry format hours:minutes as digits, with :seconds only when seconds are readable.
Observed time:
2:10
